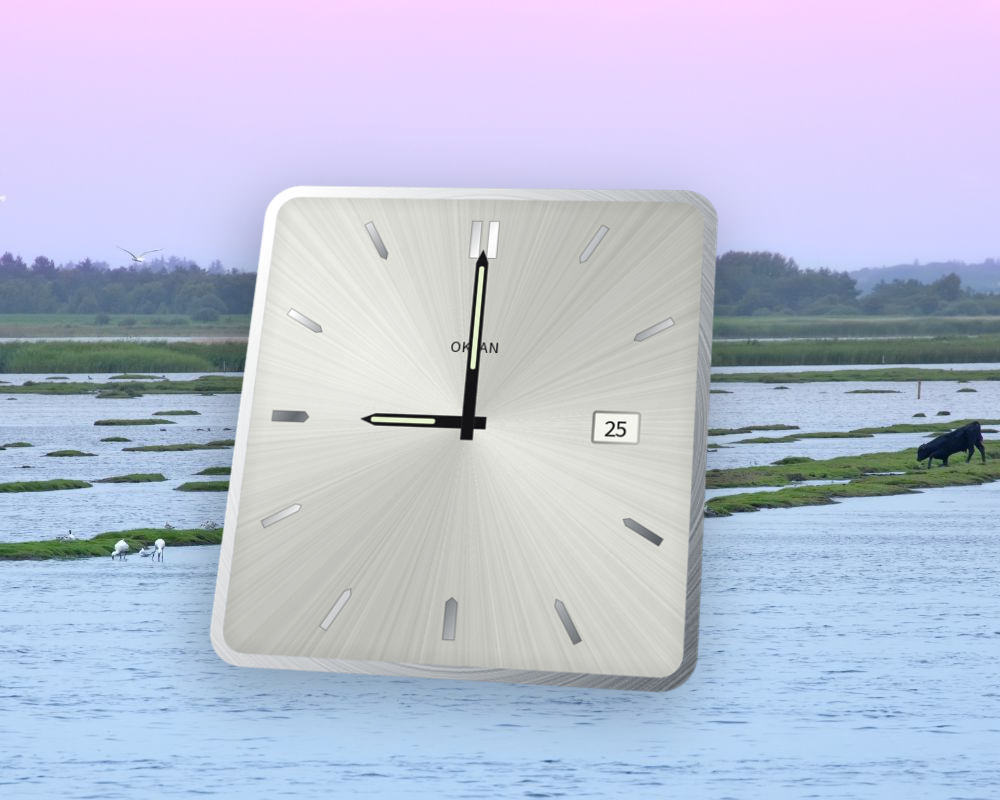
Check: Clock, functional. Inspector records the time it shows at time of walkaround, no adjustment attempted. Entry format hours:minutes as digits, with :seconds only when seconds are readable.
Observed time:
9:00
